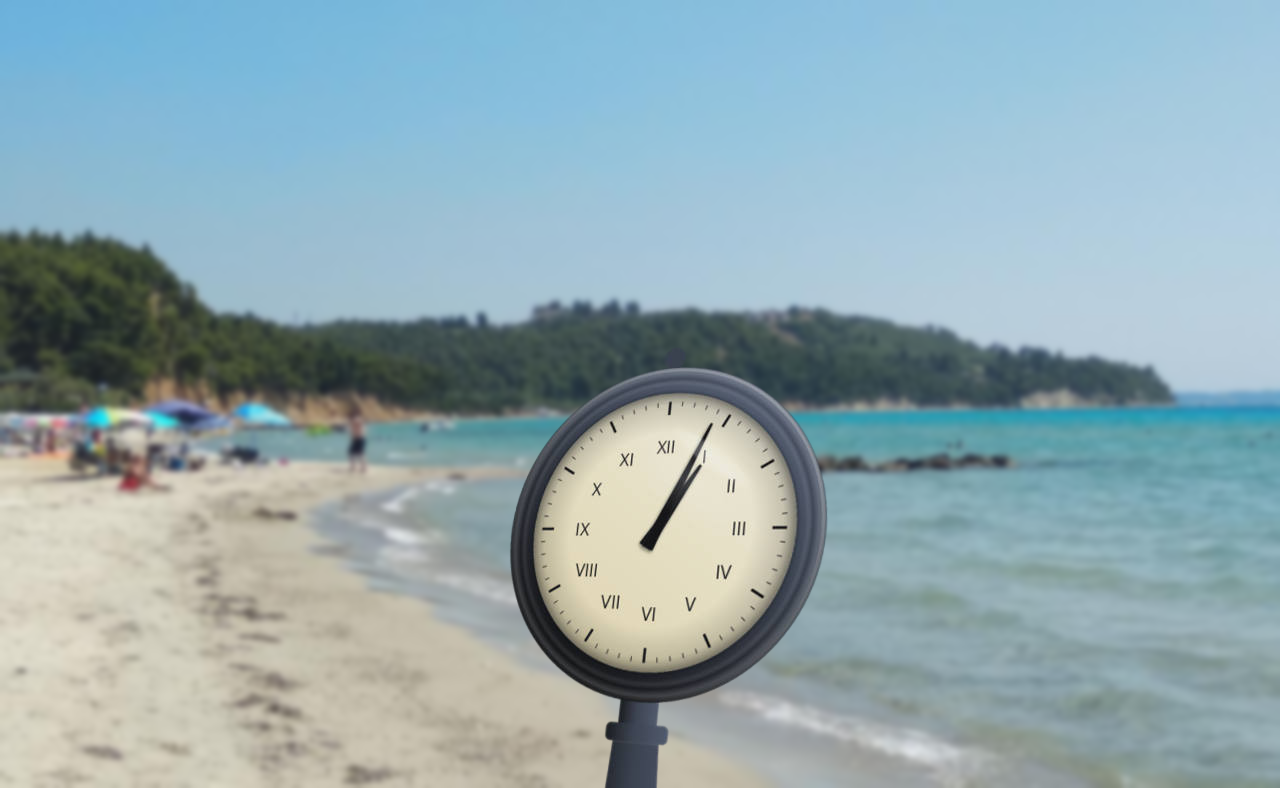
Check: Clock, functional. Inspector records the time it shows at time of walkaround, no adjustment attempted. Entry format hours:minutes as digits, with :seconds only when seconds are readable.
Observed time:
1:04
